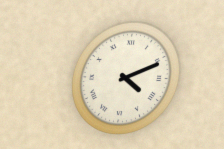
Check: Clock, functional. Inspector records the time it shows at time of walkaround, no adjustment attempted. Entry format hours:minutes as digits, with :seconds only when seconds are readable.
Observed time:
4:11
